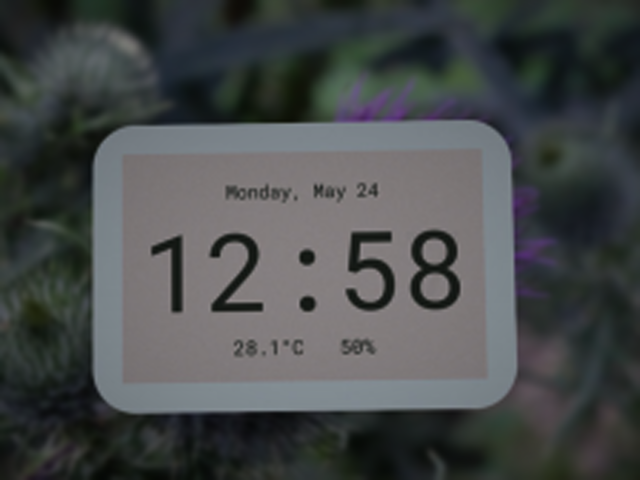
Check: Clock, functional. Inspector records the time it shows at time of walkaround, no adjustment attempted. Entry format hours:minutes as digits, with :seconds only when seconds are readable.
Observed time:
12:58
